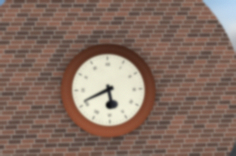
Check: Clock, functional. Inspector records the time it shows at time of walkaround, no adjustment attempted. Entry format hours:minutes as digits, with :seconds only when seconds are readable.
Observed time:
5:41
